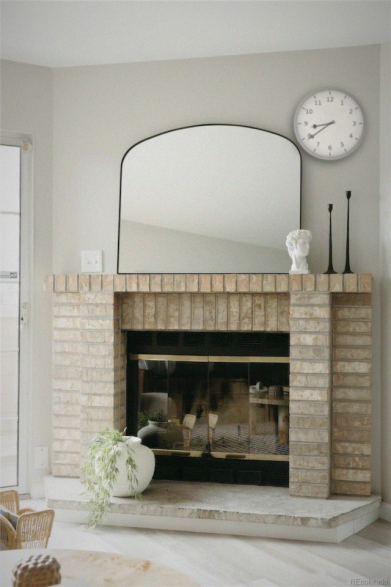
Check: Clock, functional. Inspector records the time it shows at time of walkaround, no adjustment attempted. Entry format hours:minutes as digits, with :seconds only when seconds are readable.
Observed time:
8:39
